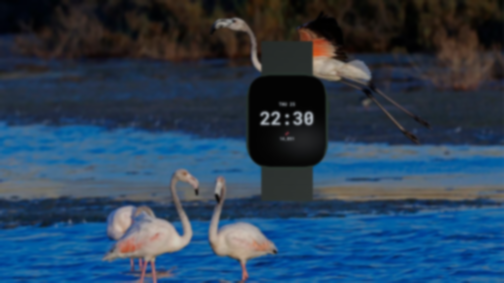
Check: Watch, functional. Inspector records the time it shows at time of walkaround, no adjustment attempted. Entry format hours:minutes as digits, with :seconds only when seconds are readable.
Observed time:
22:30
